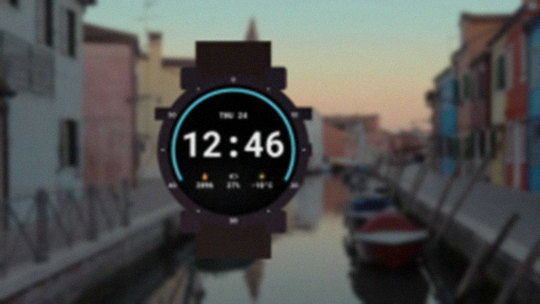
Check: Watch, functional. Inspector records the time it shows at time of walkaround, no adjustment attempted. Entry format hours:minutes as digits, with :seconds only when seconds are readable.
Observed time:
12:46
